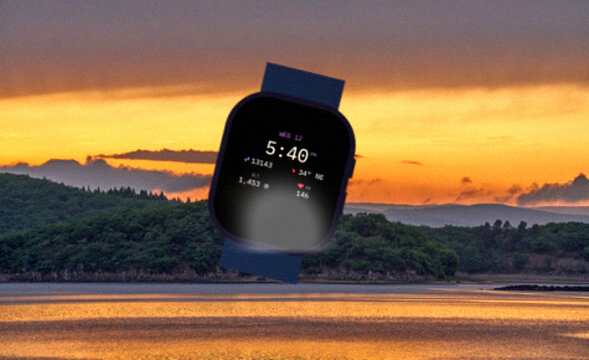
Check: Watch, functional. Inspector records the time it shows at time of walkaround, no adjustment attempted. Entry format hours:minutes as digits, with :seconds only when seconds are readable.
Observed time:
5:40
